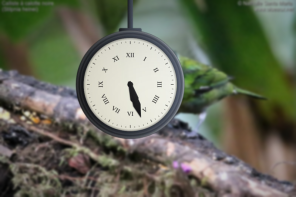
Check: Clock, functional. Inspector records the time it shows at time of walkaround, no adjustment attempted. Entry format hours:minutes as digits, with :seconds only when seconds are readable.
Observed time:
5:27
